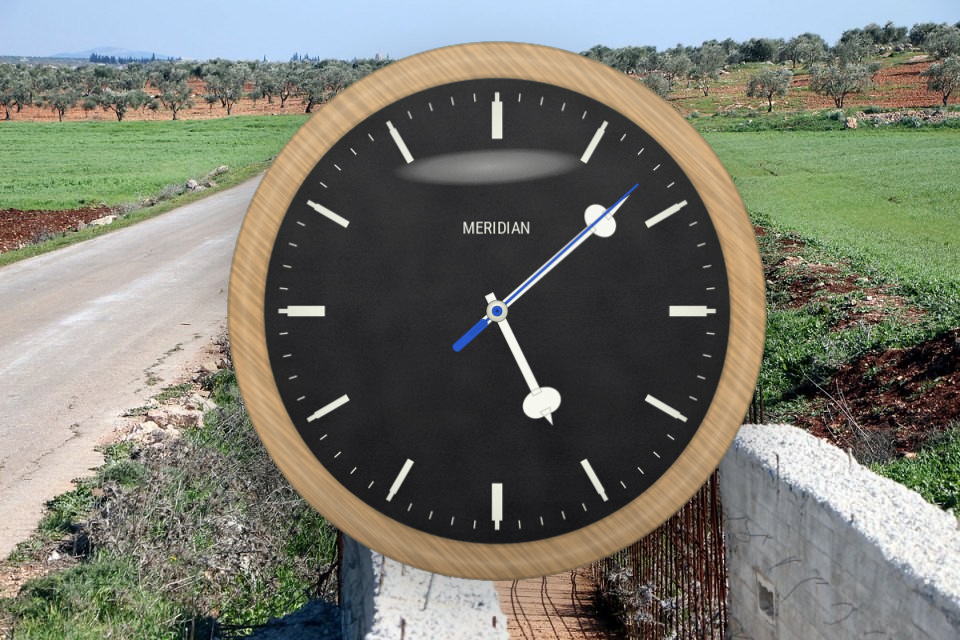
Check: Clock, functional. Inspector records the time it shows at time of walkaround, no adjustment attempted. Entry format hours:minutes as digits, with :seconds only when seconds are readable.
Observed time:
5:08:08
